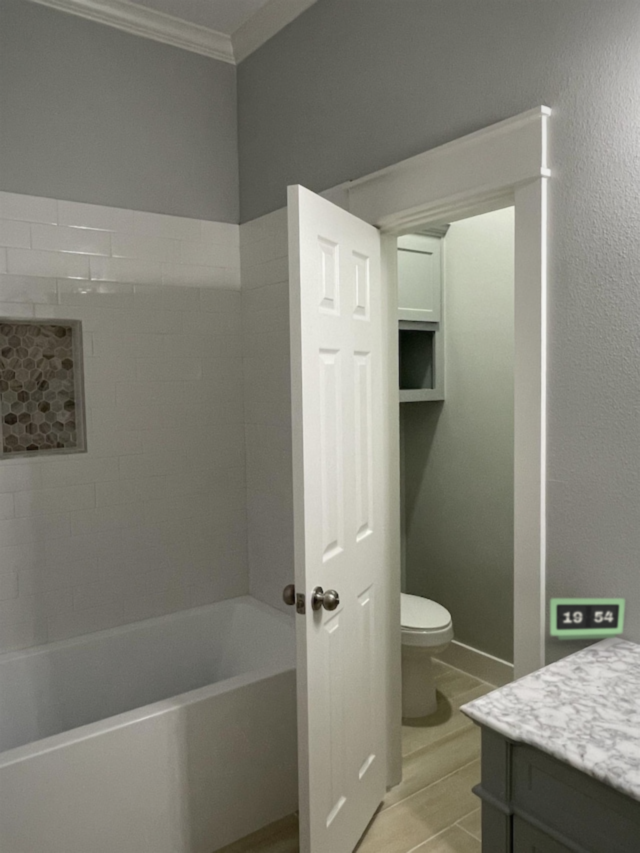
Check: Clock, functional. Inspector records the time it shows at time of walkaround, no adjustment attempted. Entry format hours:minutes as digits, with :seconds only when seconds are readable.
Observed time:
19:54
